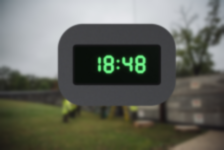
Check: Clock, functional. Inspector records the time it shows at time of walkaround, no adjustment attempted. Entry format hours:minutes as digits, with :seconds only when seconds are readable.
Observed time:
18:48
